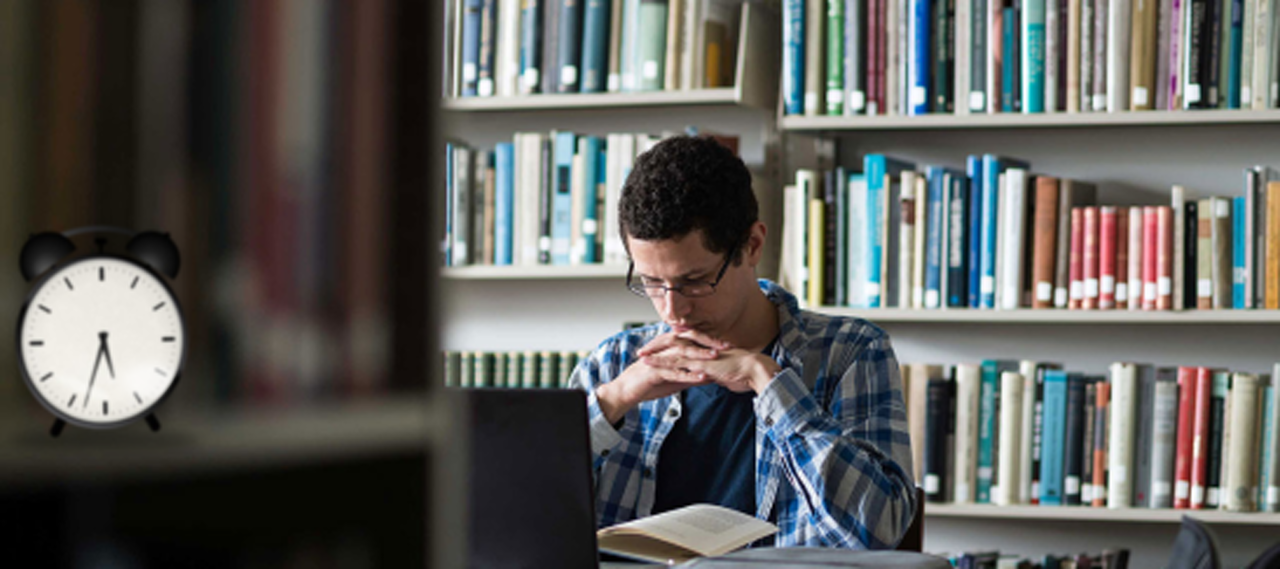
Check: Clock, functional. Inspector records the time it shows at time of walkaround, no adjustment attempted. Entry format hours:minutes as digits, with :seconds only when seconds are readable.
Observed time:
5:33
